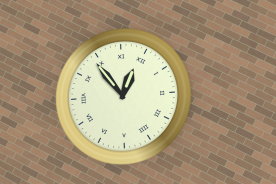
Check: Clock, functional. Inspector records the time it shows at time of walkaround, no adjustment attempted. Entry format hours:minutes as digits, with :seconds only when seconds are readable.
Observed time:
11:49
